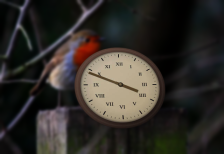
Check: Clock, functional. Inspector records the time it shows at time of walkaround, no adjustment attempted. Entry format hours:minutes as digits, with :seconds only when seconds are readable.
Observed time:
3:49
